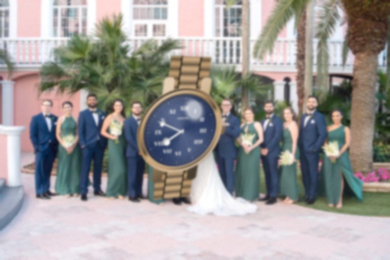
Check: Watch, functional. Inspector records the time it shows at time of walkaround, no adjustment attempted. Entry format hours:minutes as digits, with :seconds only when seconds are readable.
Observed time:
7:49
